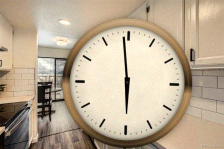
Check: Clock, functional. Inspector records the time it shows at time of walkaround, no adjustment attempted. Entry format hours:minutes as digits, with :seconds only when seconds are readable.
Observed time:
5:59
